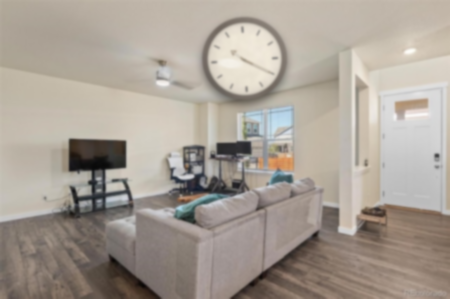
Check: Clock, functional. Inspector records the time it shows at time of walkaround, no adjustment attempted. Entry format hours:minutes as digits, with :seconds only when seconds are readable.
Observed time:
10:20
